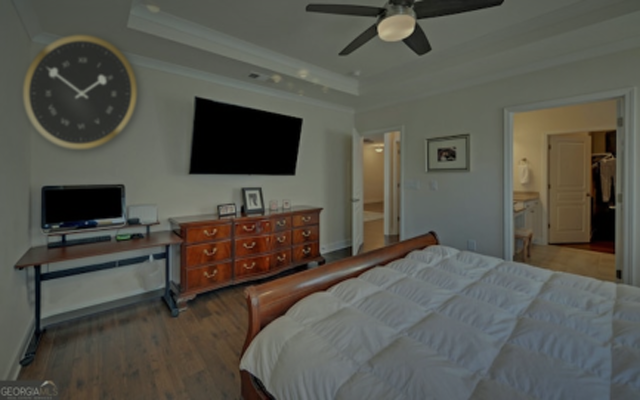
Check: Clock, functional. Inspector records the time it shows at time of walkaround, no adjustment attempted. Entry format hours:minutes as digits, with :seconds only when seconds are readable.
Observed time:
1:51
